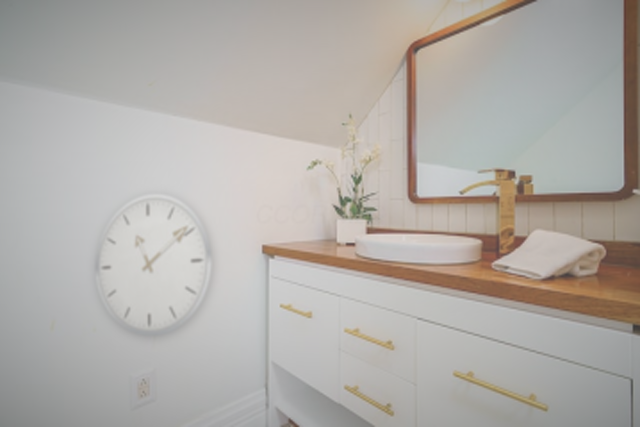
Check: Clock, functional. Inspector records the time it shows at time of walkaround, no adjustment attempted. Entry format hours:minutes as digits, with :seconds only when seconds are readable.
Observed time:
11:09
